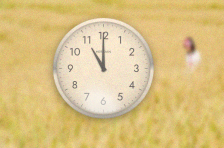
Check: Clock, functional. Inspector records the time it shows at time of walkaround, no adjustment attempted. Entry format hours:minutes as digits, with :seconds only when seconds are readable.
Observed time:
11:00
